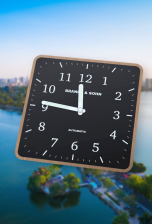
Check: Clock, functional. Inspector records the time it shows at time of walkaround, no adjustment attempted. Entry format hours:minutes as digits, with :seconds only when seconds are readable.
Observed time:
11:46
